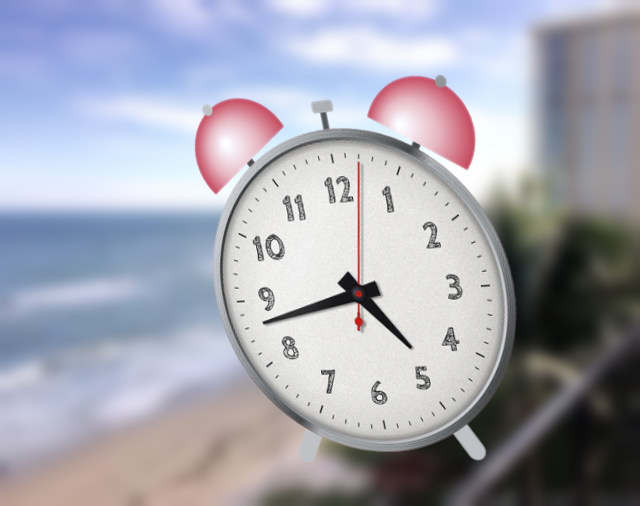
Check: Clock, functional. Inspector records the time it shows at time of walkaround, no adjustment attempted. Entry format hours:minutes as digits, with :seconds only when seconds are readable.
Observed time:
4:43:02
